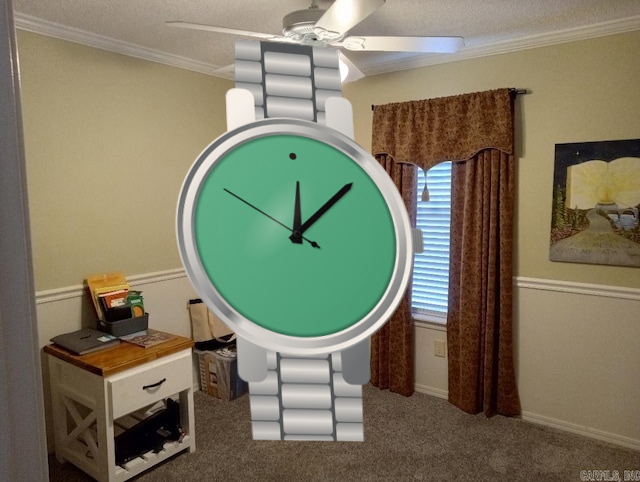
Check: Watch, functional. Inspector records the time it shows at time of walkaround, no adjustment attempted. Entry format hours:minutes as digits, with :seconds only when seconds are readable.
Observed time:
12:07:50
